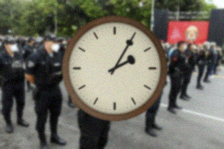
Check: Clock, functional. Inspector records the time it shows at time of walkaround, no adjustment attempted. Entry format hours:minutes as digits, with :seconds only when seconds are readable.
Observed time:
2:05
